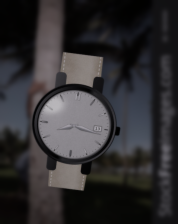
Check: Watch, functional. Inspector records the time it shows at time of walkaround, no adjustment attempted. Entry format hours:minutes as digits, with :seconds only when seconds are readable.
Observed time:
8:17
